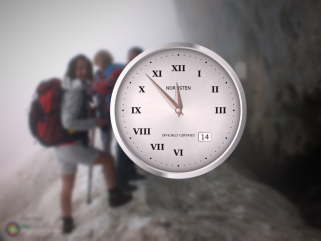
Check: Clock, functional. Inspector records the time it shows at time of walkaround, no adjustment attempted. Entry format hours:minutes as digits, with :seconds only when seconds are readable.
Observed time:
11:53
